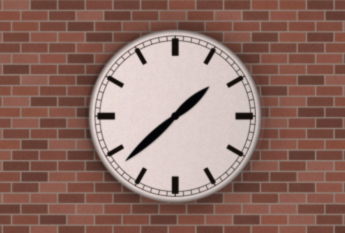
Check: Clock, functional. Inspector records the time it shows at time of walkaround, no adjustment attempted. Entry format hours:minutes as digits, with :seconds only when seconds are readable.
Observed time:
1:38
